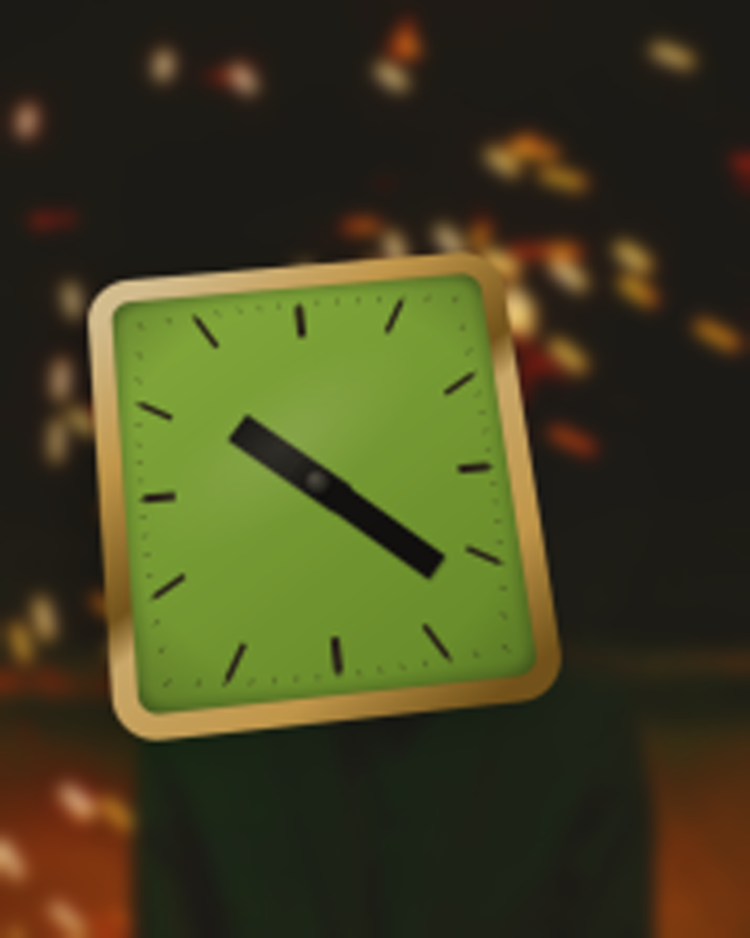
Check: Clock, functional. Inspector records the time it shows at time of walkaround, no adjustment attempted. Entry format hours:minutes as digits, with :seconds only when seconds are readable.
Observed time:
10:22
